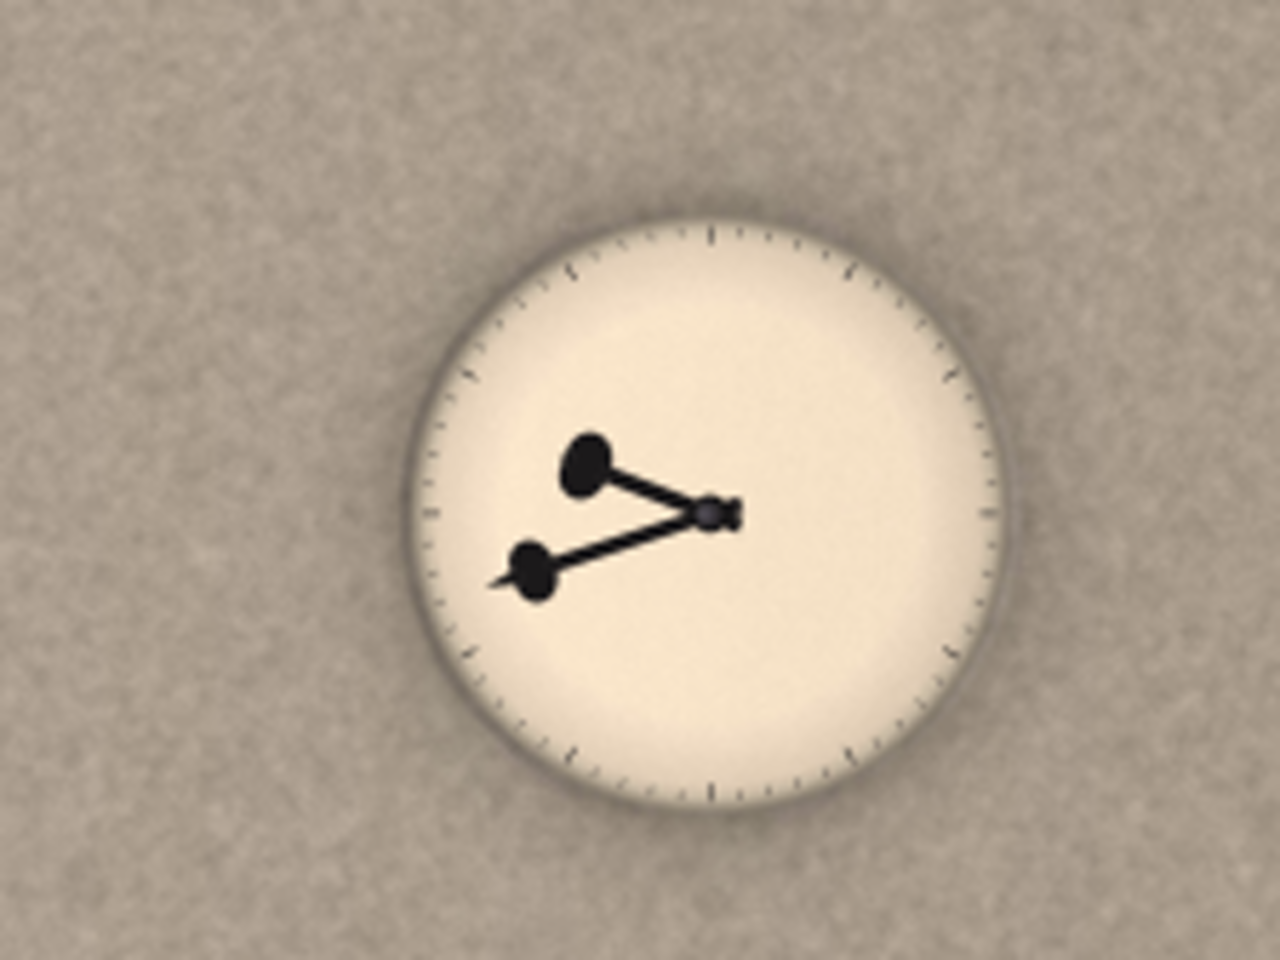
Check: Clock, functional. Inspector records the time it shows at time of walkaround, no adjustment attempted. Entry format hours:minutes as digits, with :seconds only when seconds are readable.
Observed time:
9:42
